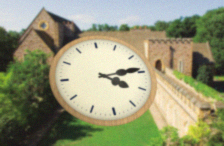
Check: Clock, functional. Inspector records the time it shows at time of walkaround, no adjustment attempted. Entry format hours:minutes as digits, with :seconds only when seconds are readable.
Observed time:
4:14
